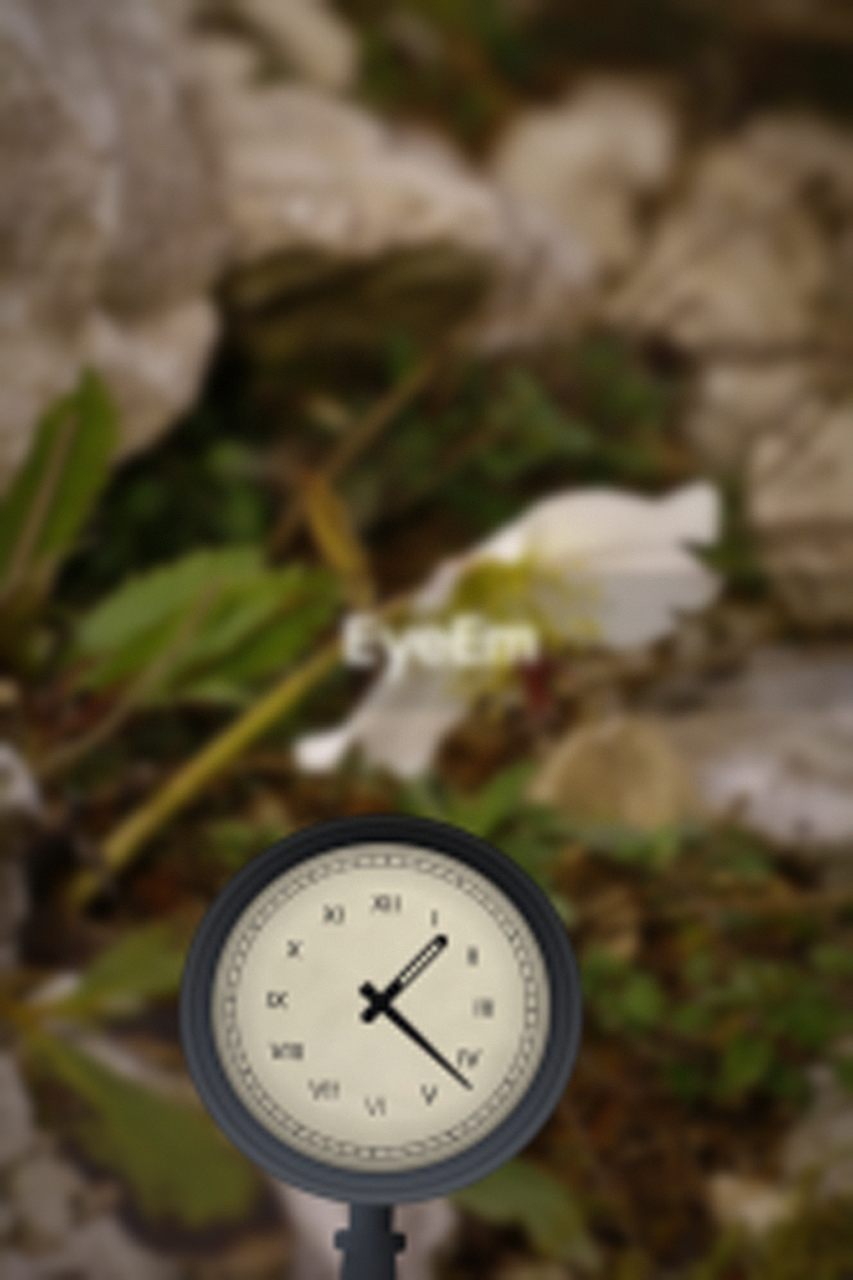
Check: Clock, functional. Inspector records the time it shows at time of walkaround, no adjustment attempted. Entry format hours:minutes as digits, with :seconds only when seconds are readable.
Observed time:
1:22
